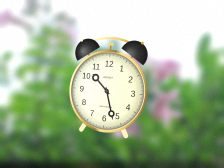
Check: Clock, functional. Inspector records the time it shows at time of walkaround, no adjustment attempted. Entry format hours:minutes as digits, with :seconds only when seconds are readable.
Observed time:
10:27
